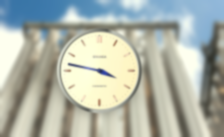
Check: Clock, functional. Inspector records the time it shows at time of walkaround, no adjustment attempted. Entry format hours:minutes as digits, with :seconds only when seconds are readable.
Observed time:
3:47
